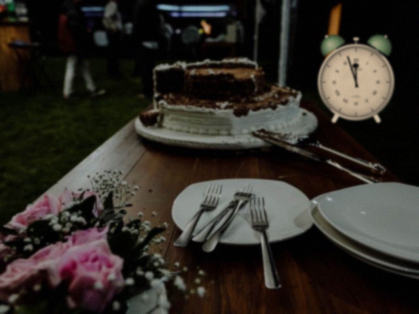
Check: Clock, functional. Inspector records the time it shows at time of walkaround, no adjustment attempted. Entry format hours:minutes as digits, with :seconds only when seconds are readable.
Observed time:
11:57
